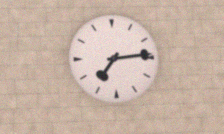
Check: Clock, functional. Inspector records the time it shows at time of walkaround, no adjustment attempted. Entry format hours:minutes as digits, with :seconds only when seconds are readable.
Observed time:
7:14
